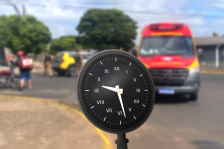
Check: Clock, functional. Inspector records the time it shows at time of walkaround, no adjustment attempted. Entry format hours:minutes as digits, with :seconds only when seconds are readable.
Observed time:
9:28
